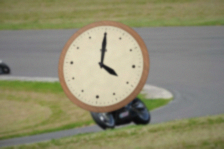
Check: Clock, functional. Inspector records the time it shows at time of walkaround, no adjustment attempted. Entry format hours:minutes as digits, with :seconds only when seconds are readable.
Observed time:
4:00
